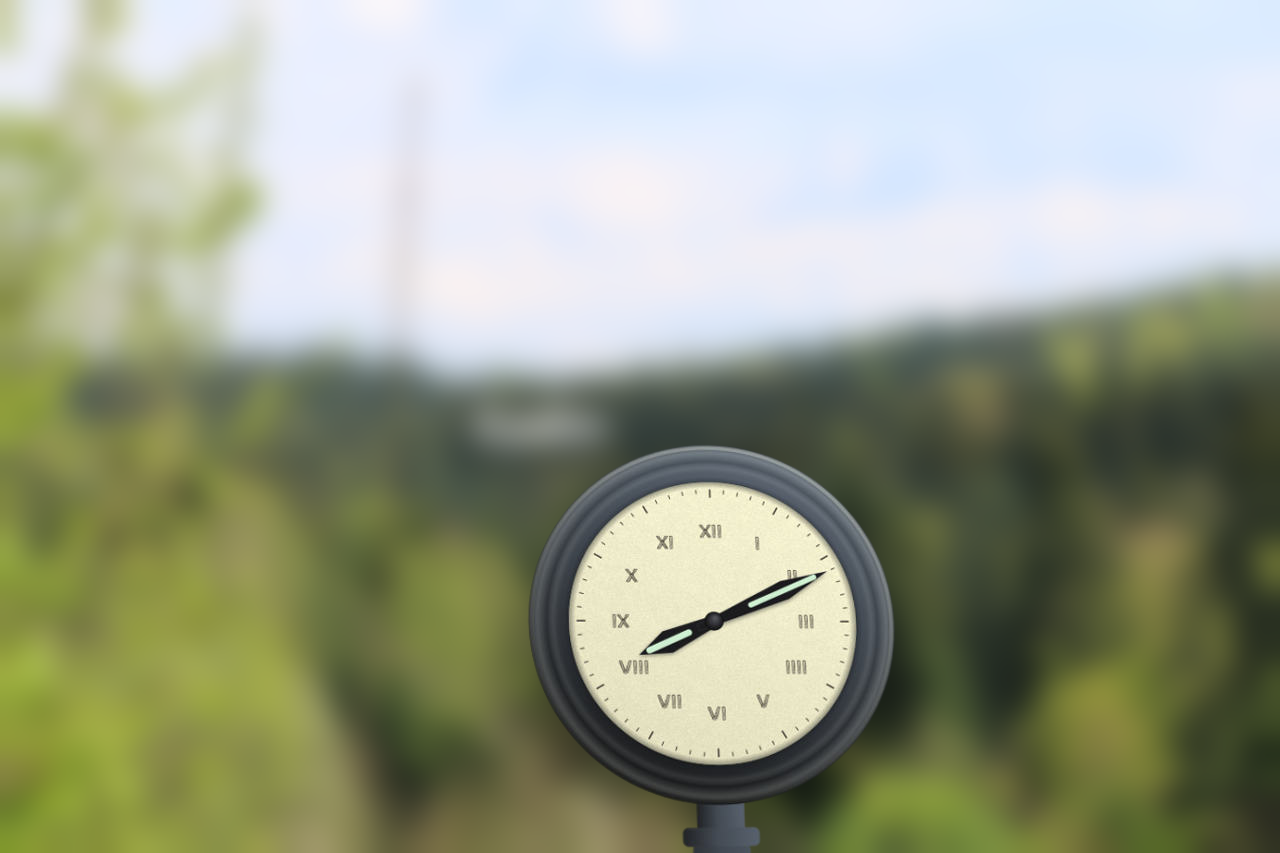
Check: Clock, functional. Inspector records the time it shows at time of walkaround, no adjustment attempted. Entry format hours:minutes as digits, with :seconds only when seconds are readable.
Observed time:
8:11
